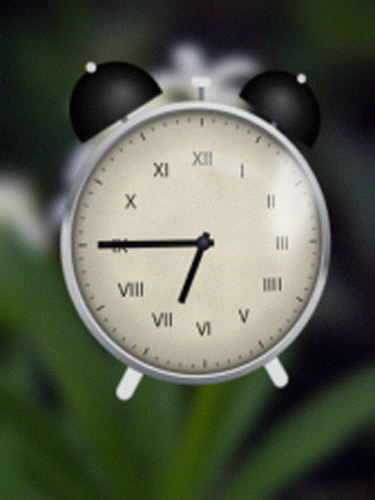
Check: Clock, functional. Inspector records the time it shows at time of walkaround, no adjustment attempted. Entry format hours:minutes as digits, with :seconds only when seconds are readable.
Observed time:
6:45
